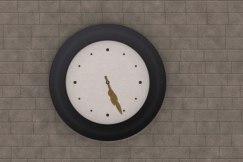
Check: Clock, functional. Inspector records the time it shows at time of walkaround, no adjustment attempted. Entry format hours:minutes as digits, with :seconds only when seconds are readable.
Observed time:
5:26
